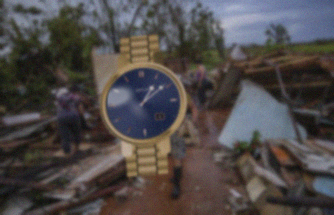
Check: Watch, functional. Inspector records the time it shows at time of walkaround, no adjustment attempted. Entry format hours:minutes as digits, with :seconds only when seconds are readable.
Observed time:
1:09
